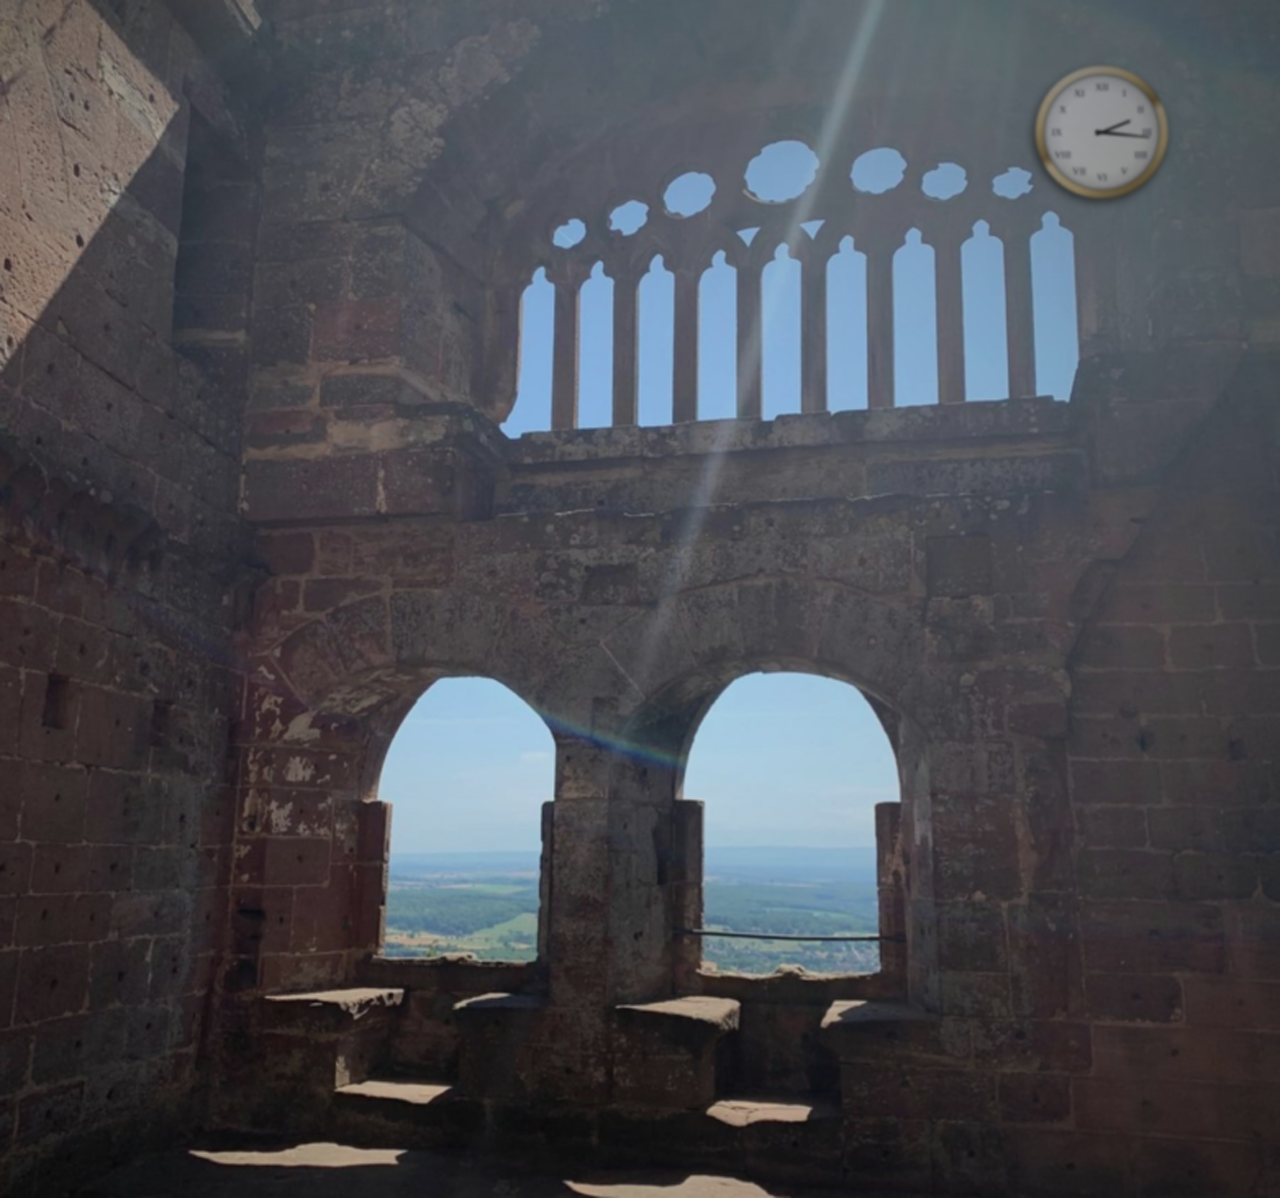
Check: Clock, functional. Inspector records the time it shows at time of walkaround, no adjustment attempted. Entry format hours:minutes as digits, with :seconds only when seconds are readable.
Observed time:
2:16
